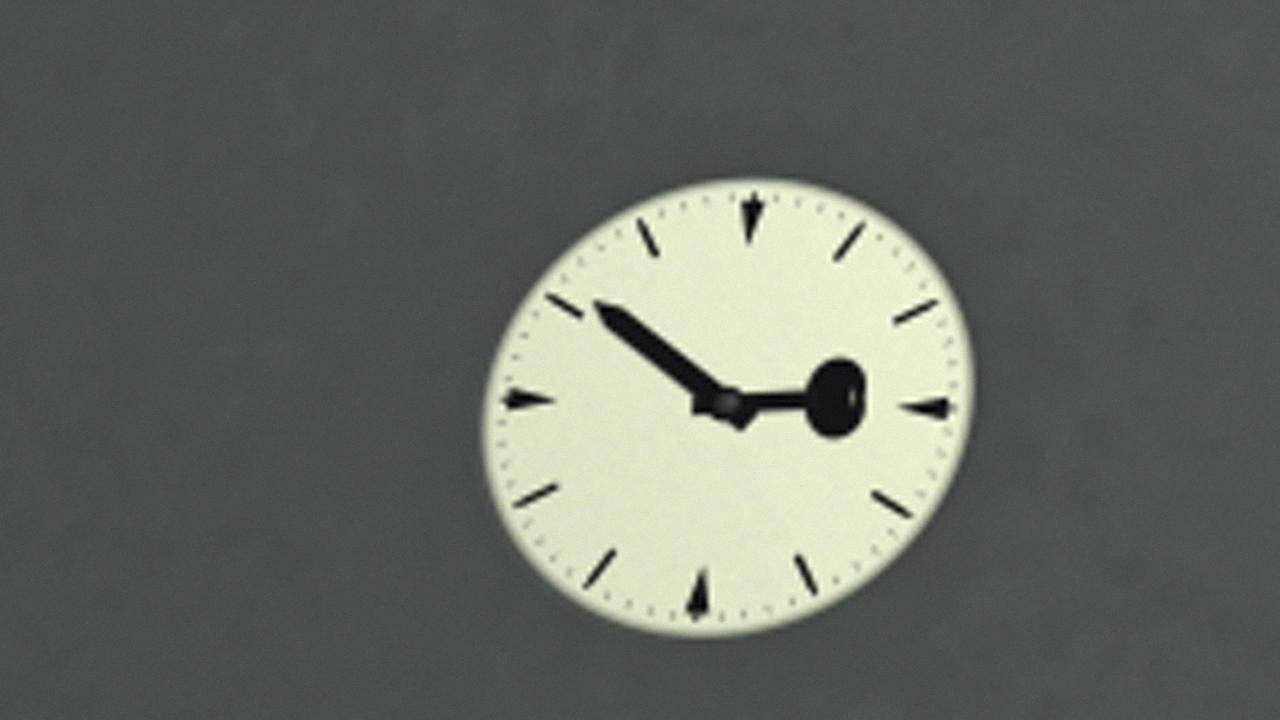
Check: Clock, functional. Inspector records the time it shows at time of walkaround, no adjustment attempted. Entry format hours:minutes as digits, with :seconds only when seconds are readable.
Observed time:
2:51
